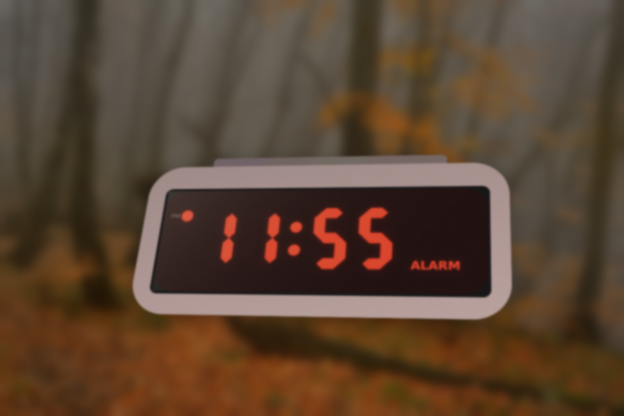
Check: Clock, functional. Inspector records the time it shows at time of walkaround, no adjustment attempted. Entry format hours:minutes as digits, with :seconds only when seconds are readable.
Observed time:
11:55
